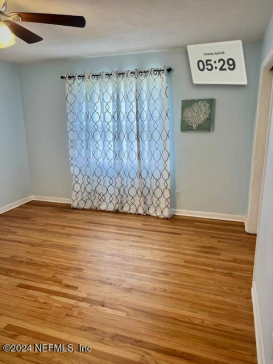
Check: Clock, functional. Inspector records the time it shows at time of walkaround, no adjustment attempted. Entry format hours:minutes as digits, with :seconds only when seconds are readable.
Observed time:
5:29
